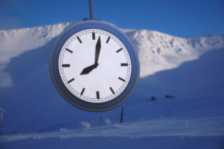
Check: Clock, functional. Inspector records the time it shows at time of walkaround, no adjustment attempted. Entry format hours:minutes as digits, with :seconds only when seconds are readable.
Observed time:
8:02
